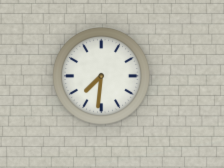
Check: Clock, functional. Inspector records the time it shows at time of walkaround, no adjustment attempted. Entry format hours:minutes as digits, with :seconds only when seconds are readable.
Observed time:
7:31
